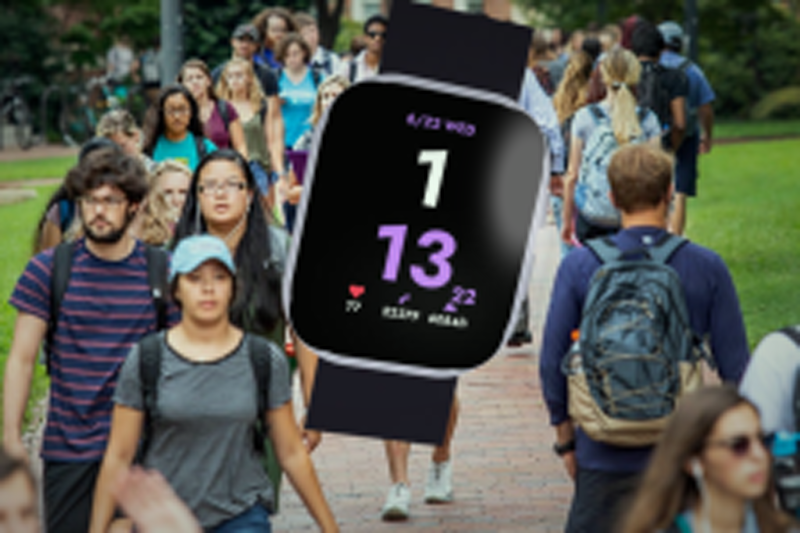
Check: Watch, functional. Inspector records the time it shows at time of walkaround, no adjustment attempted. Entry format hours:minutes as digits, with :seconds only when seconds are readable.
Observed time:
1:13
